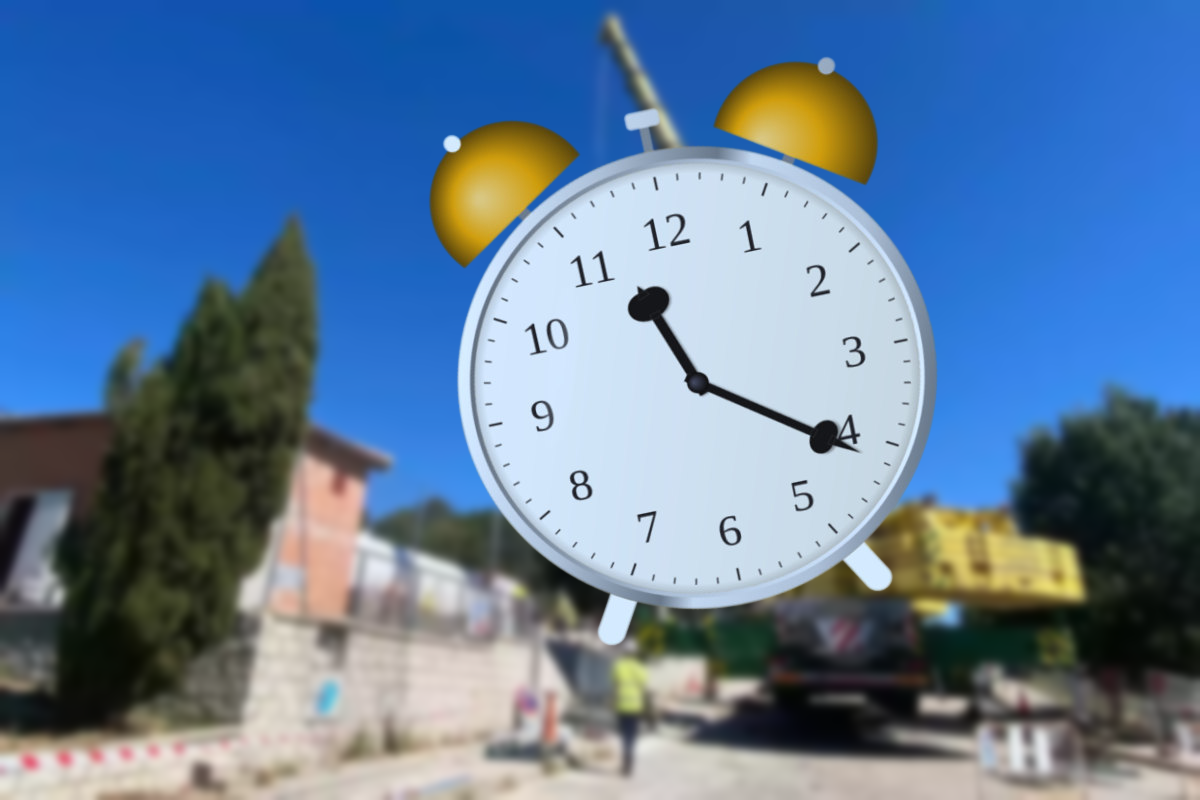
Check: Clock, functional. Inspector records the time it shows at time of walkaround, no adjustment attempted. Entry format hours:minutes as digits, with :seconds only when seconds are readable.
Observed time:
11:21
